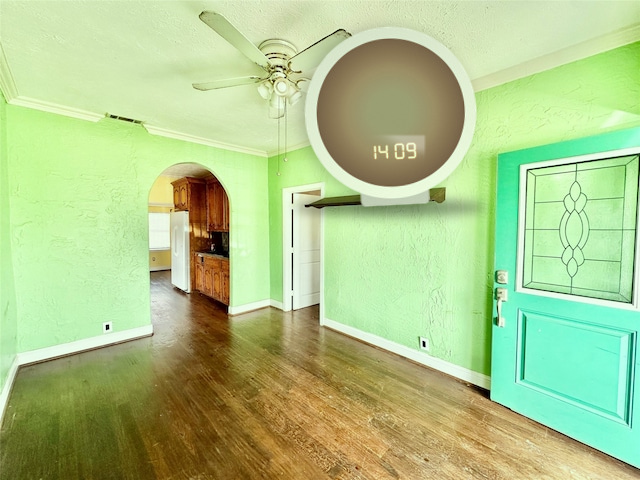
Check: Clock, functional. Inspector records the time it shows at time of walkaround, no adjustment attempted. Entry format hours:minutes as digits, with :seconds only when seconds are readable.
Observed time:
14:09
